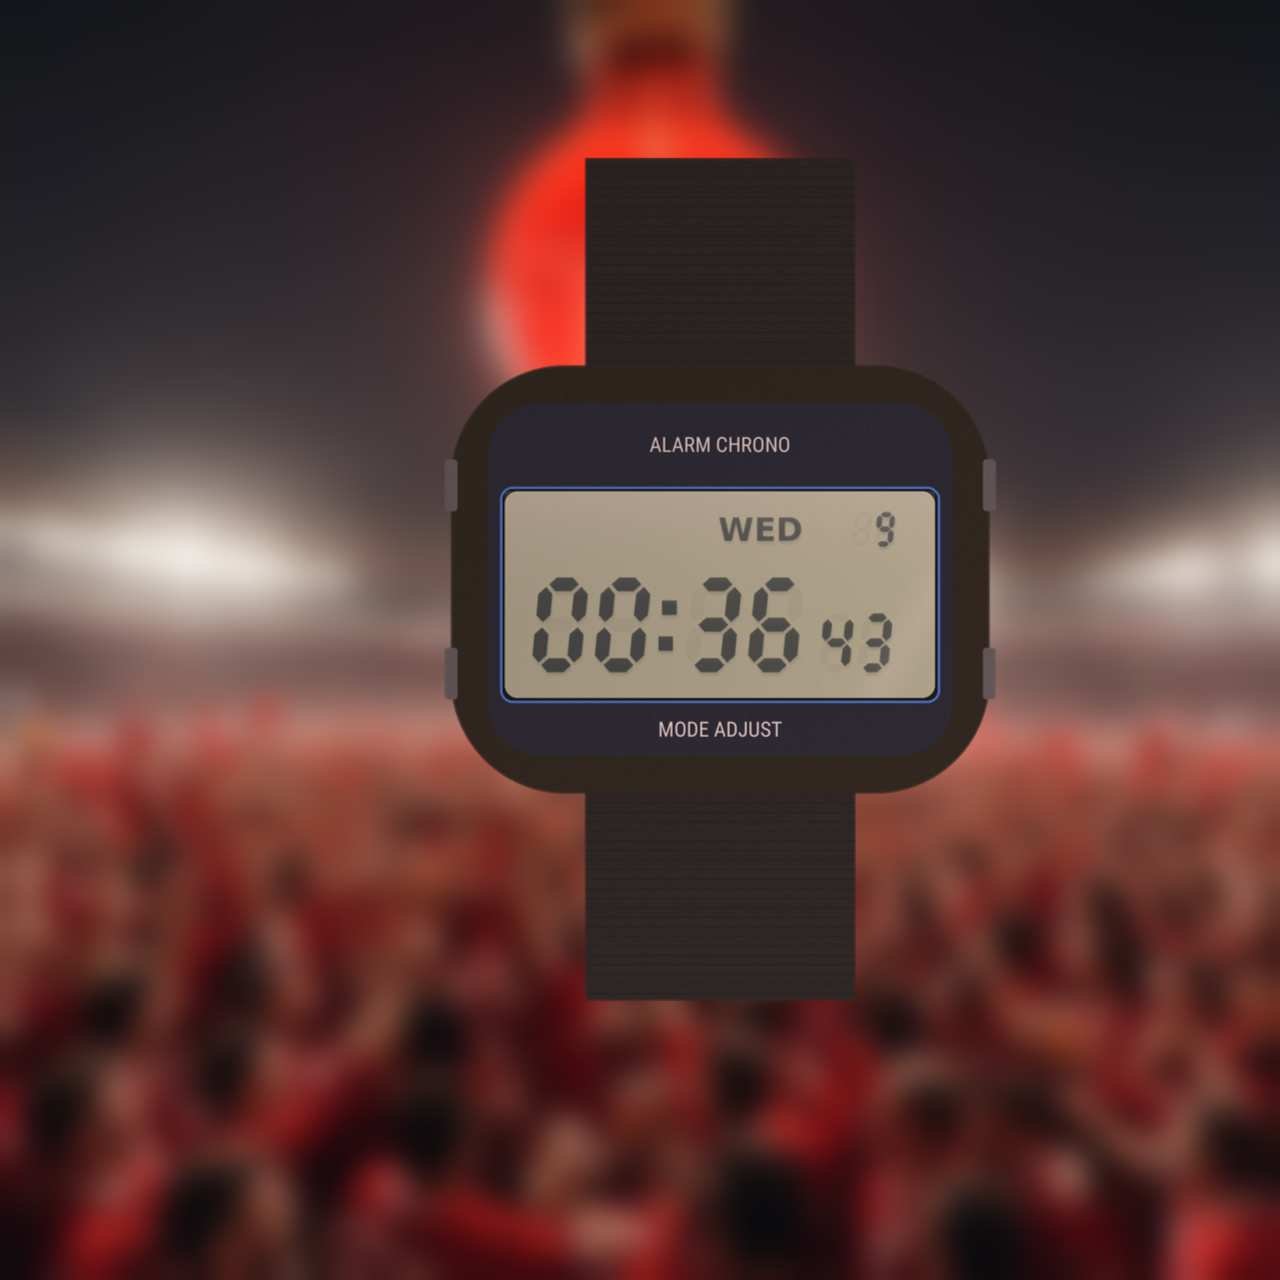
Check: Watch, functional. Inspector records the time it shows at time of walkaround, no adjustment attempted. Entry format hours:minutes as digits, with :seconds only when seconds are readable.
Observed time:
0:36:43
